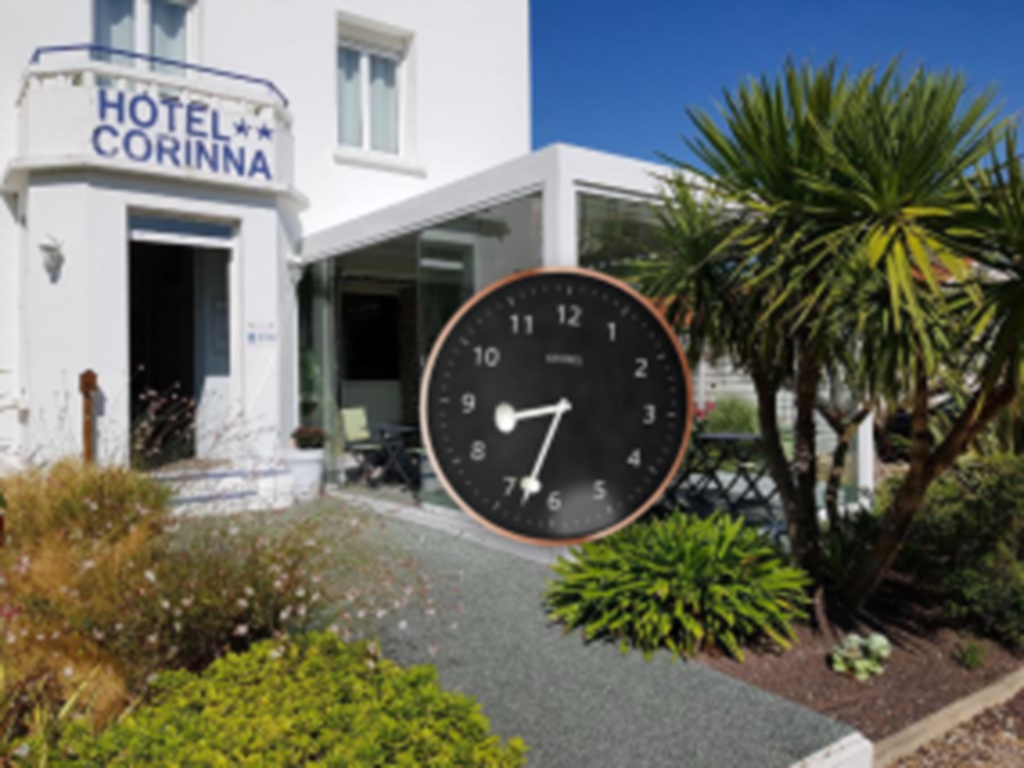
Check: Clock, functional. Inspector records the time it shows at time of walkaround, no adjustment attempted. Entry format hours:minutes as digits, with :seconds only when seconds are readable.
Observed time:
8:33
